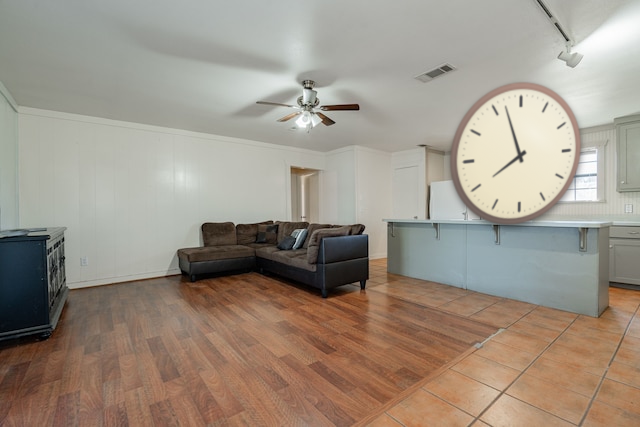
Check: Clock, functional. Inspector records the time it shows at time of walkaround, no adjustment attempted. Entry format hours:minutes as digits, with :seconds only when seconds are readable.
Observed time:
7:57
